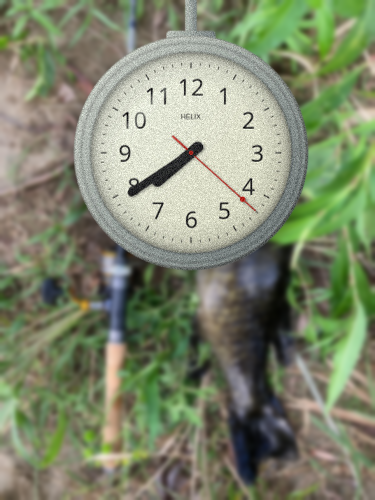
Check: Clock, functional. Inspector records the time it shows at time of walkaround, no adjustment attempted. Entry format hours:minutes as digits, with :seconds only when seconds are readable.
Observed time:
7:39:22
